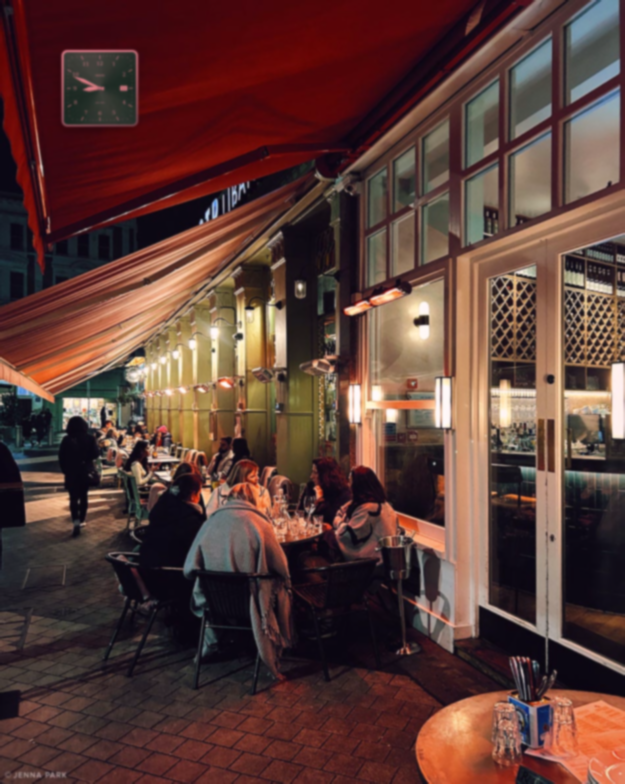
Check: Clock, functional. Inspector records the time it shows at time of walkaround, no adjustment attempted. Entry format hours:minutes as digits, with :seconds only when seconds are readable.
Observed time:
8:49
